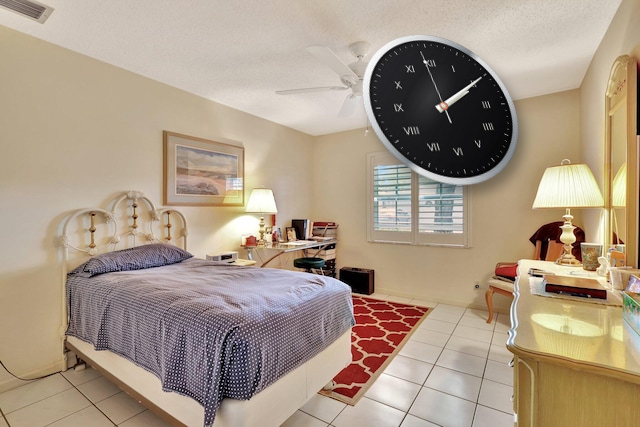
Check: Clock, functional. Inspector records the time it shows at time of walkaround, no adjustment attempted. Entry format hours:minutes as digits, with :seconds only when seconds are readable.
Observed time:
2:09:59
